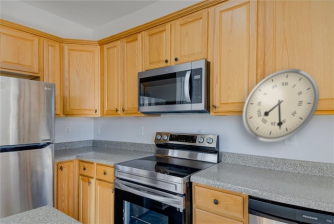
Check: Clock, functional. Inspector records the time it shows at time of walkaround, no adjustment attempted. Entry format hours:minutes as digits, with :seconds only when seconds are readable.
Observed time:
7:27
